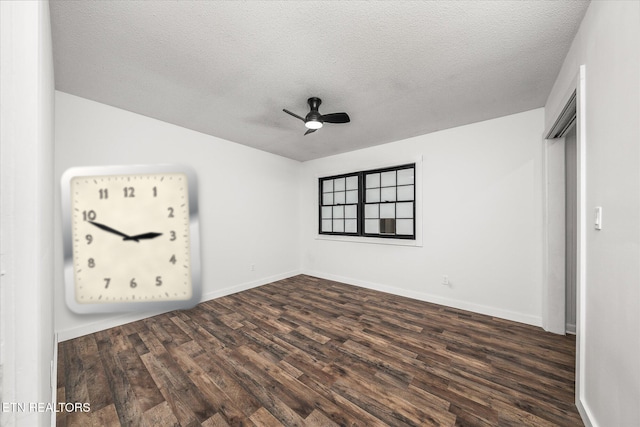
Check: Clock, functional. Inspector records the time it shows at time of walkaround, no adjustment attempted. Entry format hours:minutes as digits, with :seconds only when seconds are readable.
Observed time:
2:49
